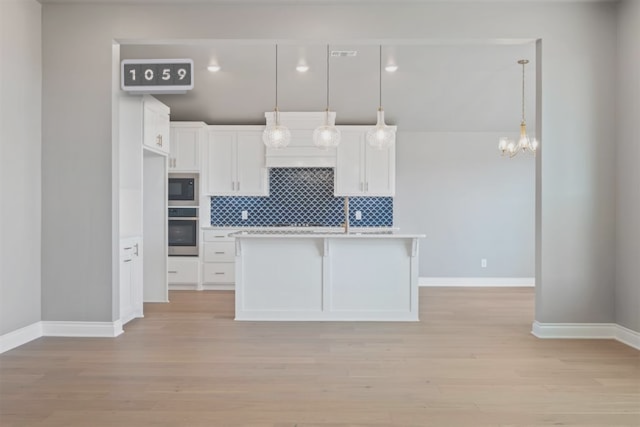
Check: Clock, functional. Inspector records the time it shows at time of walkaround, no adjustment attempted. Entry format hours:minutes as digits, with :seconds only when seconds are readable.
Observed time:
10:59
